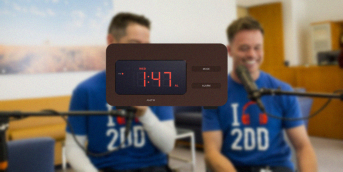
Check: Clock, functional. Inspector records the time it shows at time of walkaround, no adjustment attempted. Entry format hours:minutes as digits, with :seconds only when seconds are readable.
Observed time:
1:47
